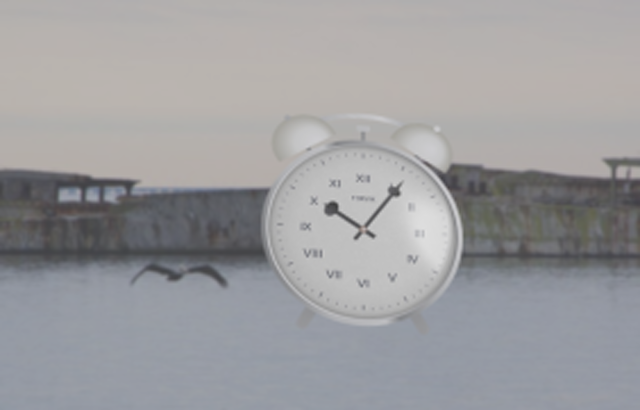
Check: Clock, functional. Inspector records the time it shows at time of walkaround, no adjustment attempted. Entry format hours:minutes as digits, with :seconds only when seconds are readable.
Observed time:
10:06
